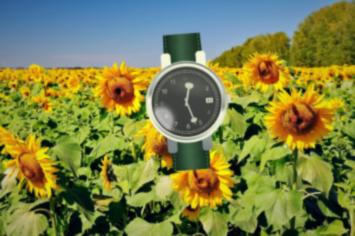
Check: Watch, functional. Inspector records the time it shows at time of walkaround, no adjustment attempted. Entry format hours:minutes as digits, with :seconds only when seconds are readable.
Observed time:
12:27
